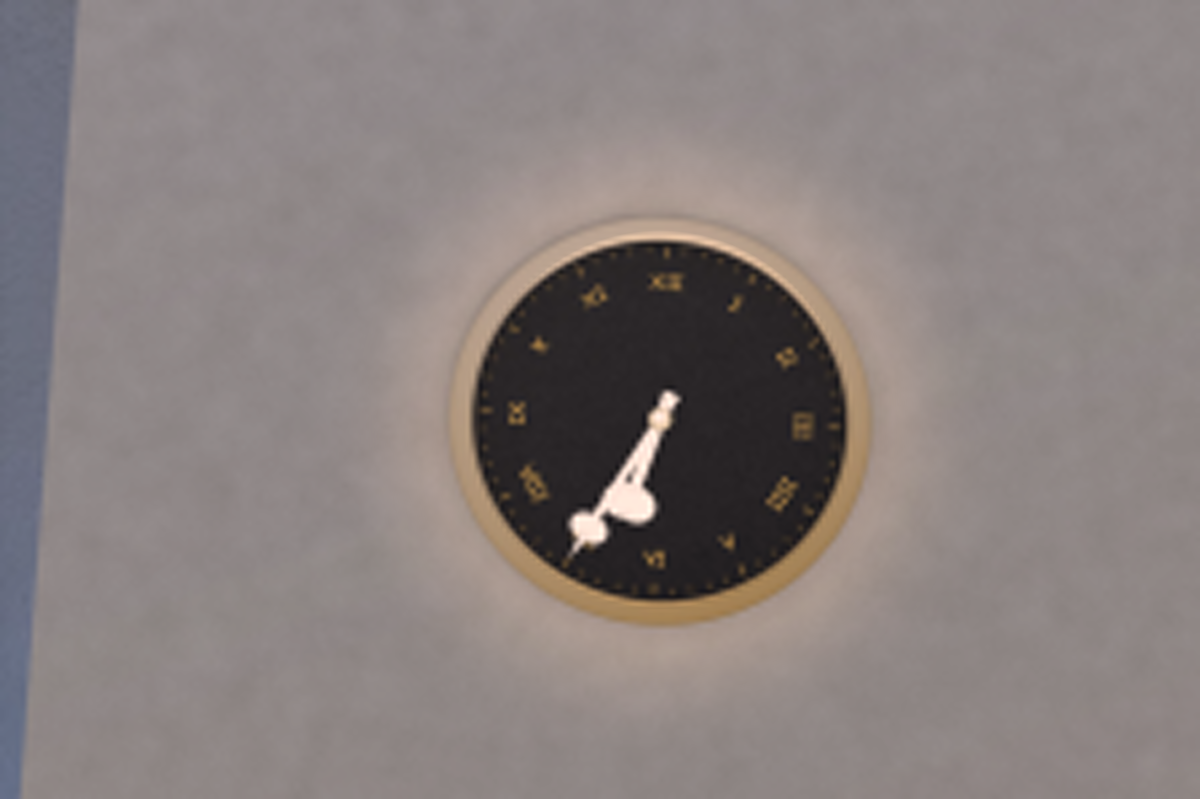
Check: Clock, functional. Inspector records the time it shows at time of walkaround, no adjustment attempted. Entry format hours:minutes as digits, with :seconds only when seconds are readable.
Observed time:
6:35
